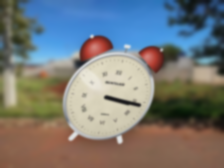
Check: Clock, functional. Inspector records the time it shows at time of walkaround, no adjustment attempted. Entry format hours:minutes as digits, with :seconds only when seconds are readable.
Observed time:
3:16
